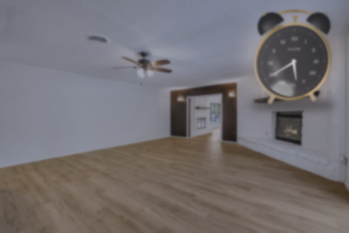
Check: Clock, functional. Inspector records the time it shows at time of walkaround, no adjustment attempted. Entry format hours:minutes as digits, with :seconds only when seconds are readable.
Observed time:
5:40
